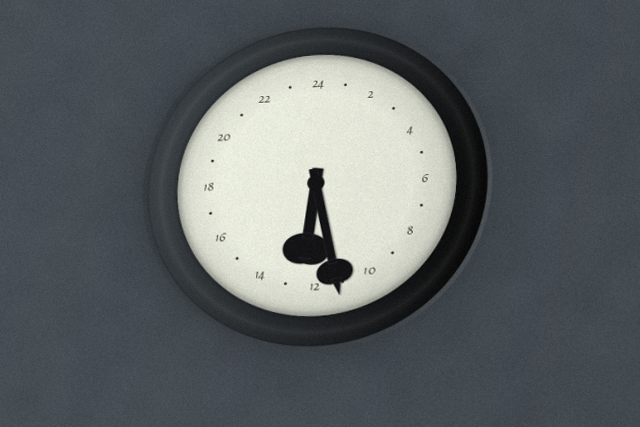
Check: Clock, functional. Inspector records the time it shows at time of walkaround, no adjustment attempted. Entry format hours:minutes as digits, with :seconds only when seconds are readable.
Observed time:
12:28
